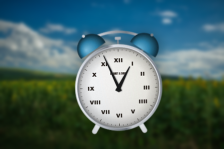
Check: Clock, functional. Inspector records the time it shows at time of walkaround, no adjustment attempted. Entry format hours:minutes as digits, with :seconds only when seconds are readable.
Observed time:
12:56
